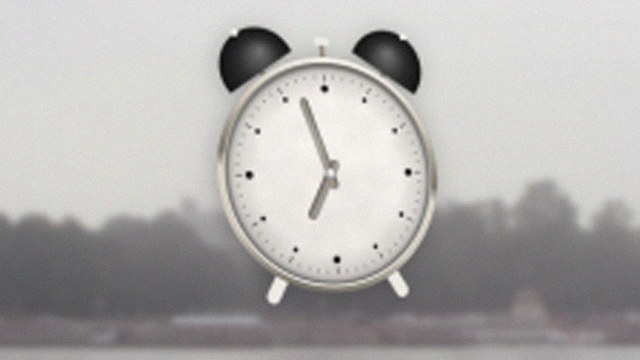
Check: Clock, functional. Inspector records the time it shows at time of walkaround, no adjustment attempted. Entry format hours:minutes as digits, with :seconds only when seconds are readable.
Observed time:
6:57
